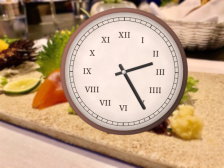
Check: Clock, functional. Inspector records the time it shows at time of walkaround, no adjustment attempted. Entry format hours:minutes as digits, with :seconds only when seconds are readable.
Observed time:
2:25
